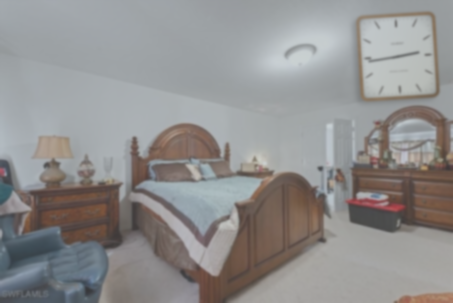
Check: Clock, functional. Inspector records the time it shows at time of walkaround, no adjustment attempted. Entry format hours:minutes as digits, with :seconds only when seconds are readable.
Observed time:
2:44
